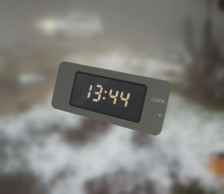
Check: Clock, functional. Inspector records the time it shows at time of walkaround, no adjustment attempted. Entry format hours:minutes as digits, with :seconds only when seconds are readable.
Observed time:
13:44
